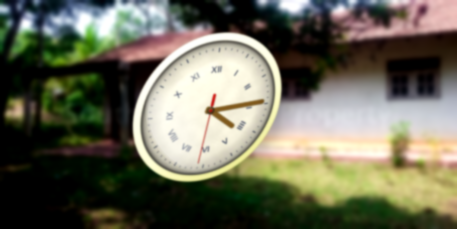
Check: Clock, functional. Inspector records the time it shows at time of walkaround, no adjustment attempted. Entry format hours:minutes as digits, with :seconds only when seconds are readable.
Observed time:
4:14:31
